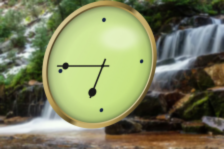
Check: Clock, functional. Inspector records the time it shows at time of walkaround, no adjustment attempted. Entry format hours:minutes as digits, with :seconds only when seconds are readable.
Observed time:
6:46
